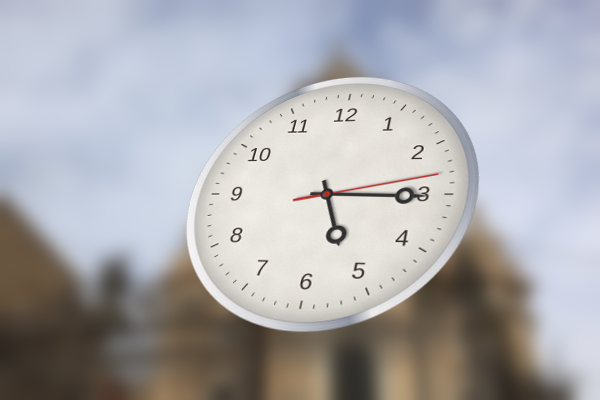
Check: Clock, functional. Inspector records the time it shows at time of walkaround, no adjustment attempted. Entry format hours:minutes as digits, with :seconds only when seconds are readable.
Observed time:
5:15:13
